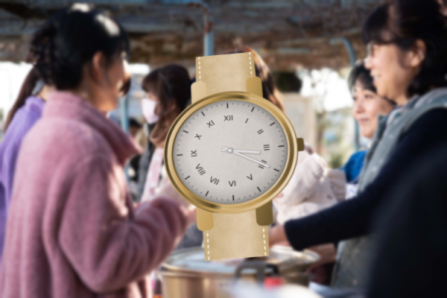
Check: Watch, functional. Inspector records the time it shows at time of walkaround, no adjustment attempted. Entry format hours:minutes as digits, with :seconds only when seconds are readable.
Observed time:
3:20
